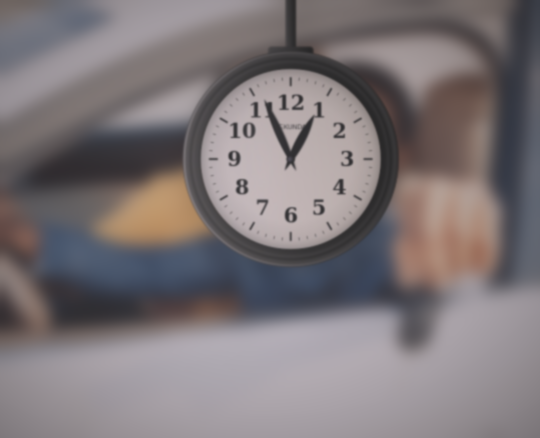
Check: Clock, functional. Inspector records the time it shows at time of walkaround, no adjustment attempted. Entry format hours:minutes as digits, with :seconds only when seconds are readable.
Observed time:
12:56
